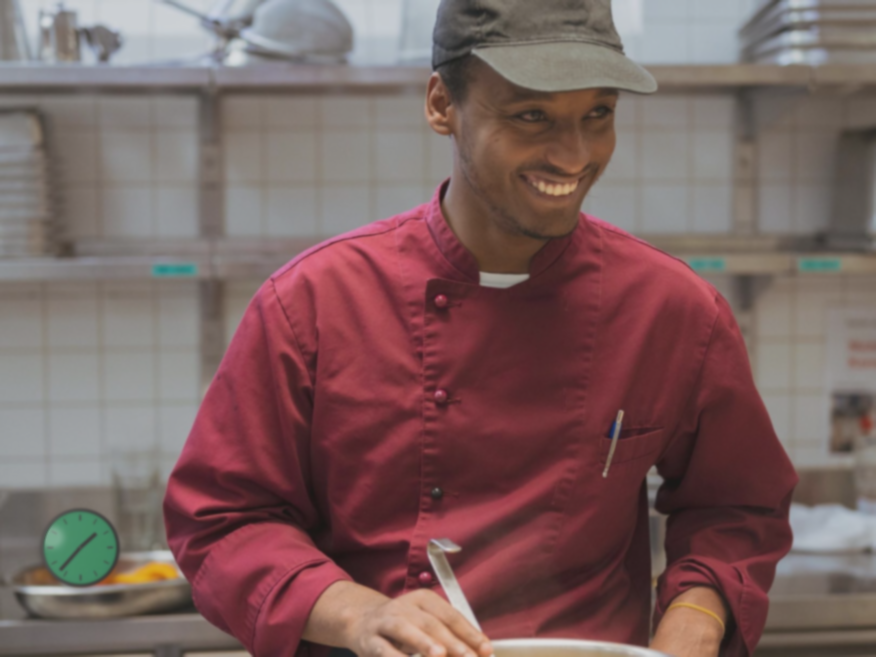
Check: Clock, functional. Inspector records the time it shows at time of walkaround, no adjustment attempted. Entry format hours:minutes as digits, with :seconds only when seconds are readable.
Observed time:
1:37
